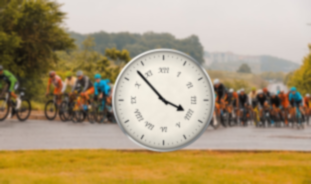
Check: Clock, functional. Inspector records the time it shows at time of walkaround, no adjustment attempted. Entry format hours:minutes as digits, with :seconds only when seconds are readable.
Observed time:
3:53
